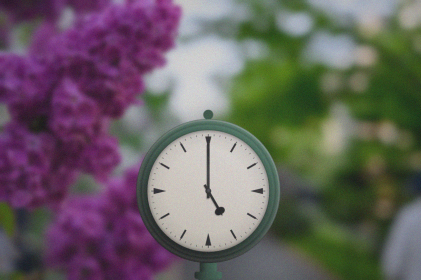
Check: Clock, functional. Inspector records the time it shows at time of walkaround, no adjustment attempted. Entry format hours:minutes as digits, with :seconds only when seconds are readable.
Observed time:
5:00
